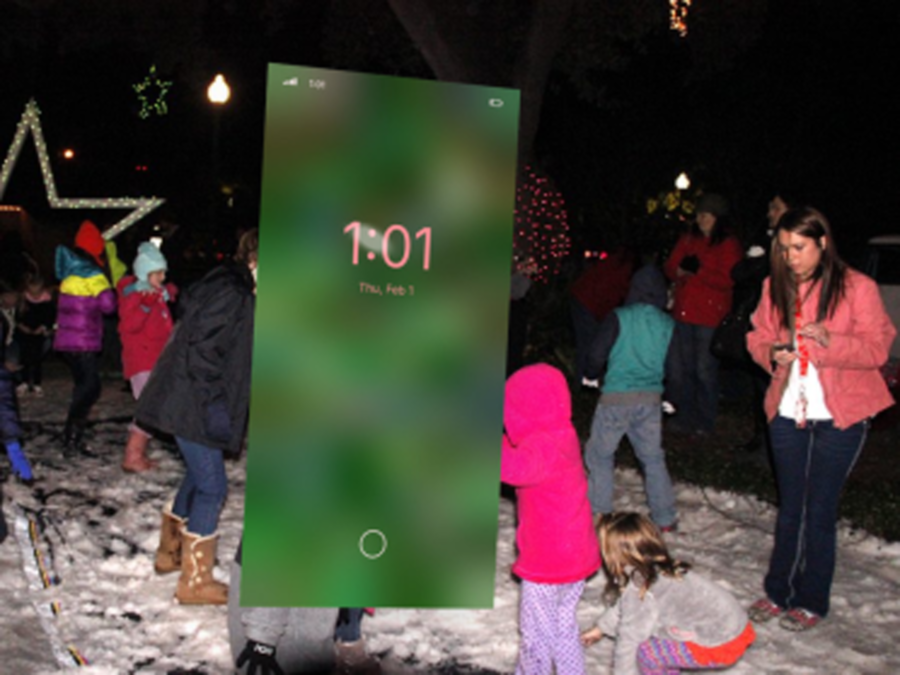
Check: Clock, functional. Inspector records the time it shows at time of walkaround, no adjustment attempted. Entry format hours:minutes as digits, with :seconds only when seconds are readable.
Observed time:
1:01
